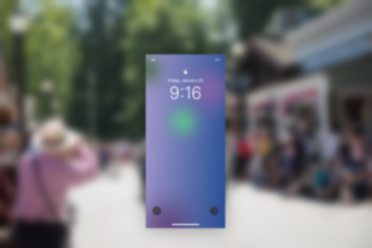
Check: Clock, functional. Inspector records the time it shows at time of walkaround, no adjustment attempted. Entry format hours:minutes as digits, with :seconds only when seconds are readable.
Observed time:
9:16
